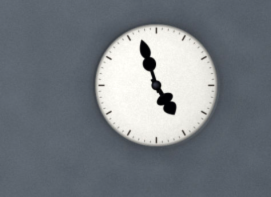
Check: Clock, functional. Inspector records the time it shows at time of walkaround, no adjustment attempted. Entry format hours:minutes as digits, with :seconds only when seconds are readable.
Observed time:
4:57
